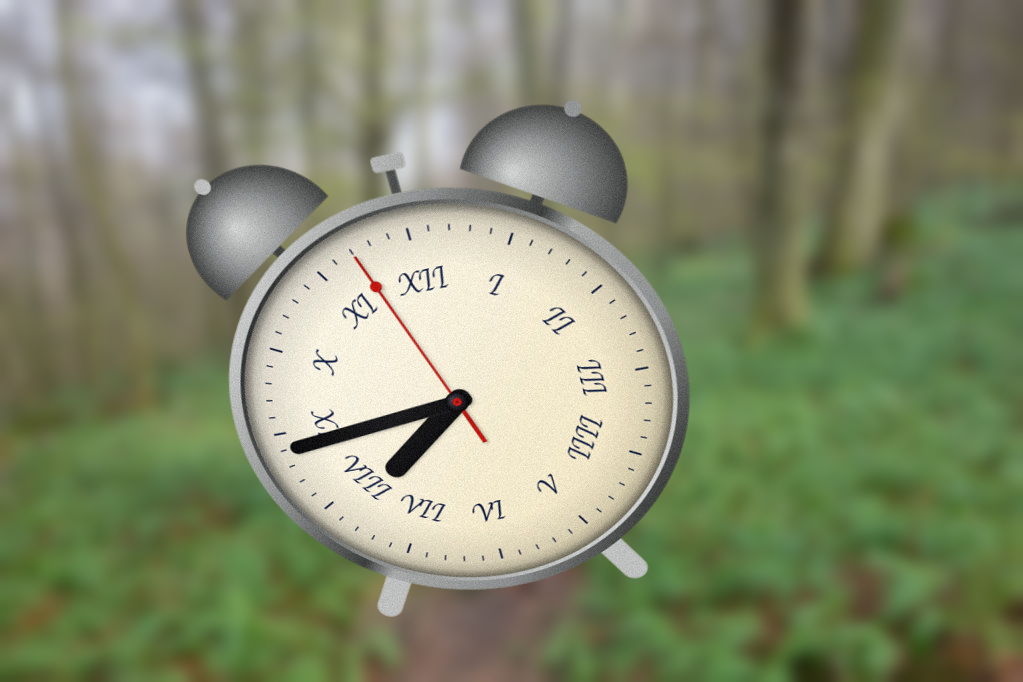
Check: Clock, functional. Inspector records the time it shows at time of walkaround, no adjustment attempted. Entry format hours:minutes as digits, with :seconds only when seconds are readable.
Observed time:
7:43:57
